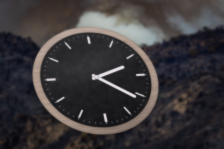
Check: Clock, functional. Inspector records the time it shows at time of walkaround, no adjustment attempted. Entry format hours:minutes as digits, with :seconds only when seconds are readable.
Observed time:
2:21
